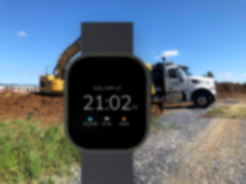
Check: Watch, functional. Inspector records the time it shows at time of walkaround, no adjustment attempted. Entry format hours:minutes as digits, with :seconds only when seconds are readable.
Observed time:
21:02
